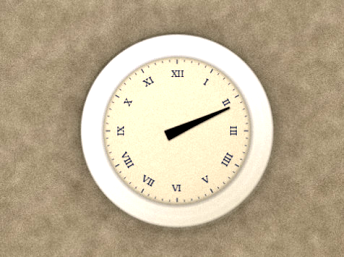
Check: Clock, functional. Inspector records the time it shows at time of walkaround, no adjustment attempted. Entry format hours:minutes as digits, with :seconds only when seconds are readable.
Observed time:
2:11
